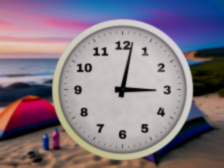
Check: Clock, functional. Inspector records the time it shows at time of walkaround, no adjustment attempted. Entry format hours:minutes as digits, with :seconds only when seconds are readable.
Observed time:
3:02
